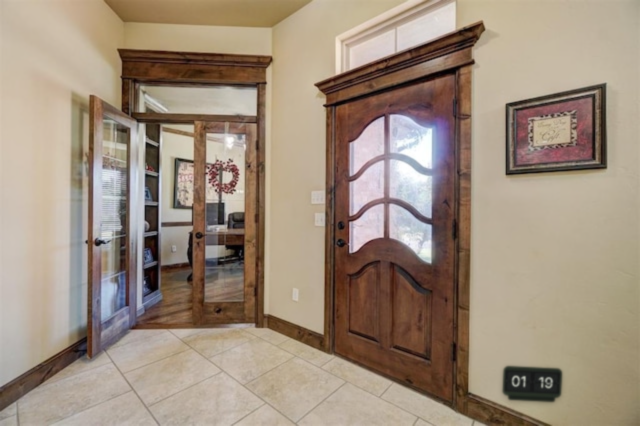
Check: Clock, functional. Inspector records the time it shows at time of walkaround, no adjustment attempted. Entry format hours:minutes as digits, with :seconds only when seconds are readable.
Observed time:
1:19
